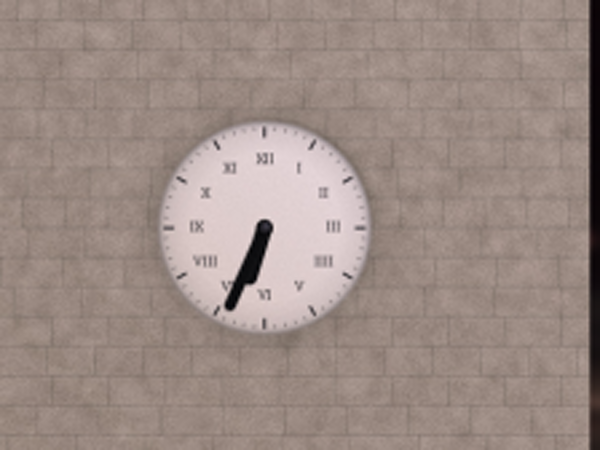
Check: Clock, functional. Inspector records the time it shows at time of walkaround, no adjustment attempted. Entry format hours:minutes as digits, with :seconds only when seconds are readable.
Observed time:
6:34
